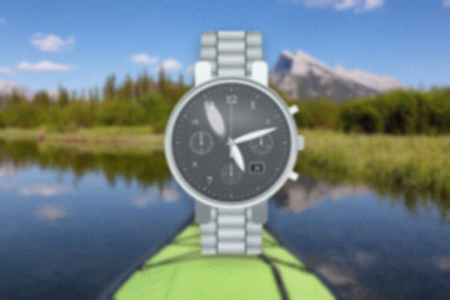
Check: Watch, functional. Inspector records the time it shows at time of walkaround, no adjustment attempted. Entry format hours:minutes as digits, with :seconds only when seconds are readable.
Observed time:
5:12
